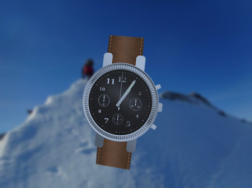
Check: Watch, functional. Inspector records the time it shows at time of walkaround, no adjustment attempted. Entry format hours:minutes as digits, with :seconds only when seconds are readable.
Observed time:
1:05
